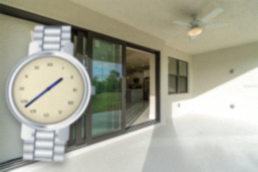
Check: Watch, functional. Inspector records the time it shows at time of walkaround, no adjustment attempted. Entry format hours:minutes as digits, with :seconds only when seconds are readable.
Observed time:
1:38
